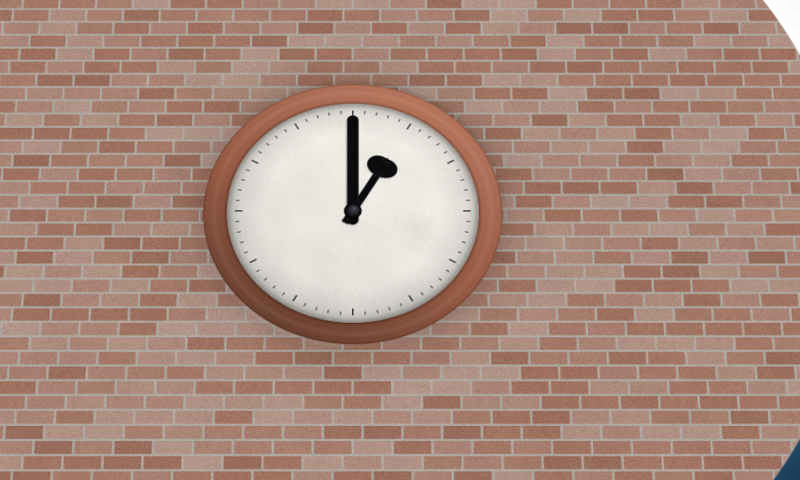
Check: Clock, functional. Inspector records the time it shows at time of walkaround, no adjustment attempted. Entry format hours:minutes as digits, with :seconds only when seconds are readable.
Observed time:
1:00
